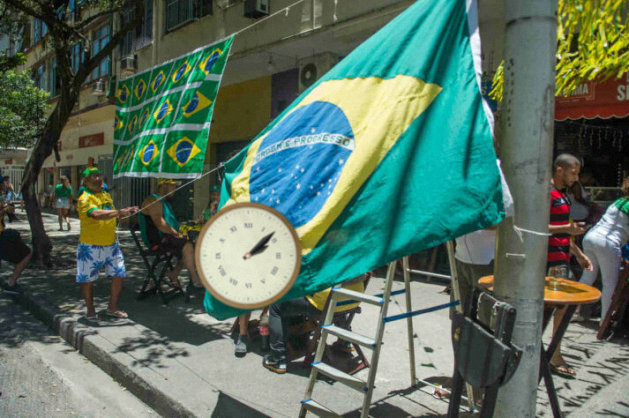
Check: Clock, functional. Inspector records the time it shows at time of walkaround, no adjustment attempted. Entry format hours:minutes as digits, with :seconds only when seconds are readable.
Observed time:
2:08
